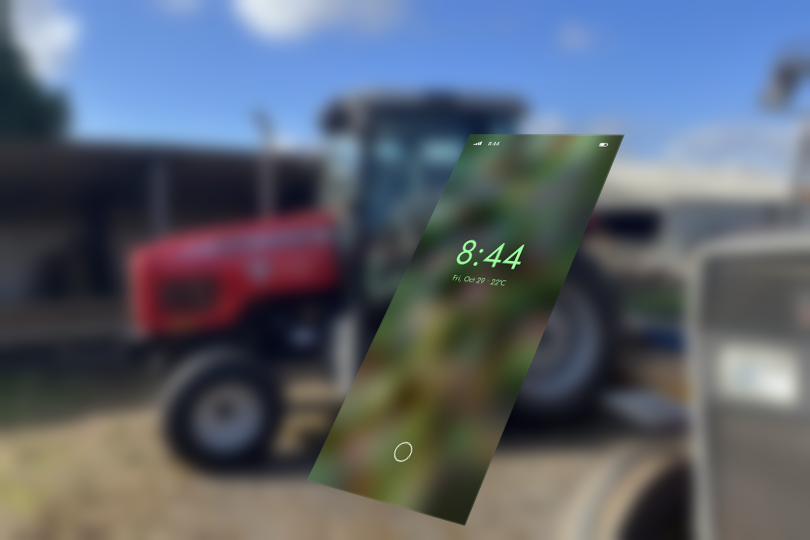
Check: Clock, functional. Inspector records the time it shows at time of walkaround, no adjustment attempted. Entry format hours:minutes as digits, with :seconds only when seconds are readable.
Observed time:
8:44
